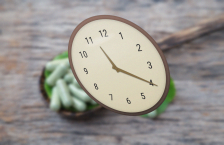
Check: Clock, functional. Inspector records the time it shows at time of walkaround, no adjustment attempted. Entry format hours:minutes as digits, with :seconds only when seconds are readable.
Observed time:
11:20
